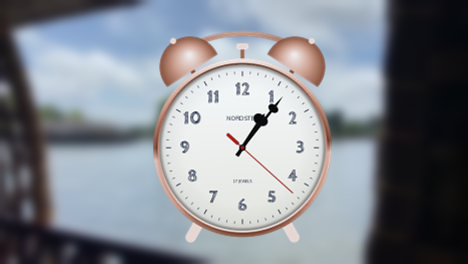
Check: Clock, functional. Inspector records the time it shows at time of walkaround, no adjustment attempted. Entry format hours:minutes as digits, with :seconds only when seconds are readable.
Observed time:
1:06:22
